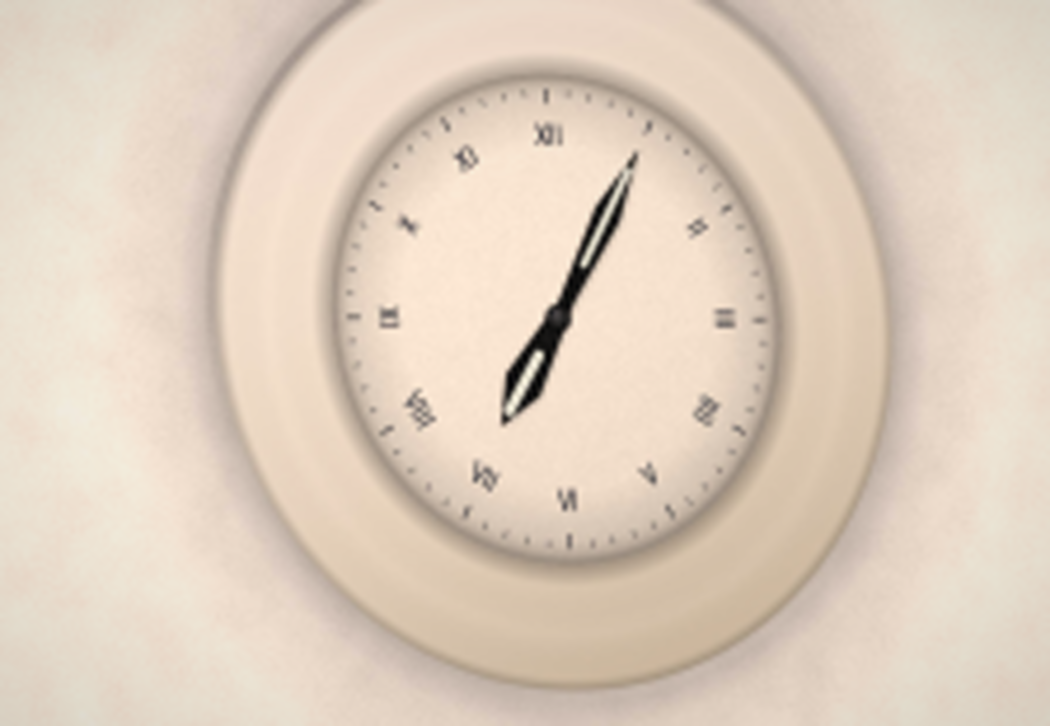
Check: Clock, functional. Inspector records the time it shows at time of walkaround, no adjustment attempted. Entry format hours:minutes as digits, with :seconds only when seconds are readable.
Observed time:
7:05
